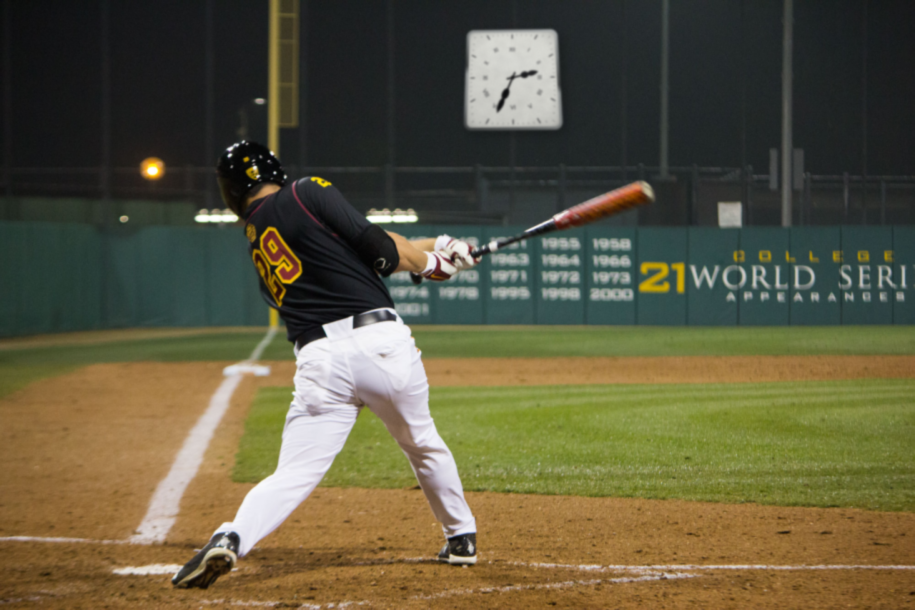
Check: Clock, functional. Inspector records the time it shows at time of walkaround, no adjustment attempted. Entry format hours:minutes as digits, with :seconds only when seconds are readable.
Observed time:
2:34
